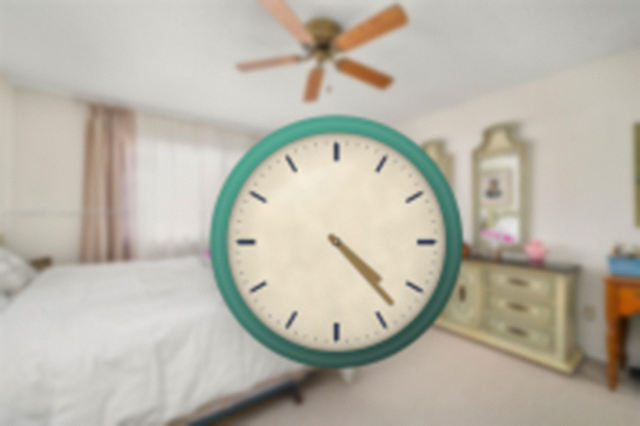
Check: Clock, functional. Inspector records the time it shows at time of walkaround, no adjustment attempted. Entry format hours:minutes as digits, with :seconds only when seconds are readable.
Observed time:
4:23
